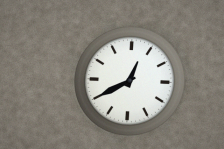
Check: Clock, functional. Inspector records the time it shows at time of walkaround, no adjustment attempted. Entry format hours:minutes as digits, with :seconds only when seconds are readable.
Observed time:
12:40
